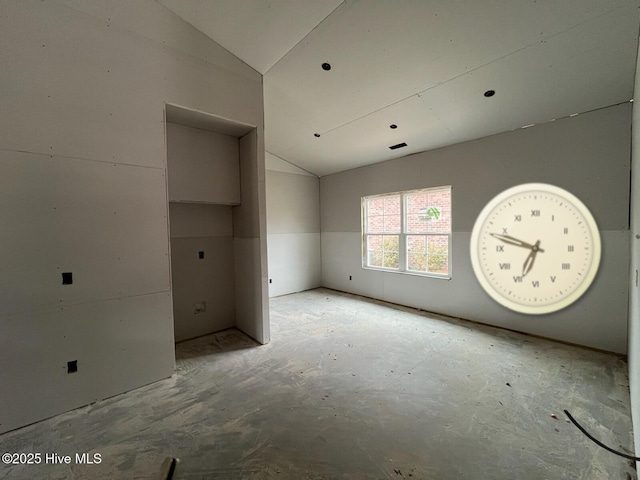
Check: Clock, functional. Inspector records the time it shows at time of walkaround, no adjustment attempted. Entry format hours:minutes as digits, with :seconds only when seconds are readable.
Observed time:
6:48
